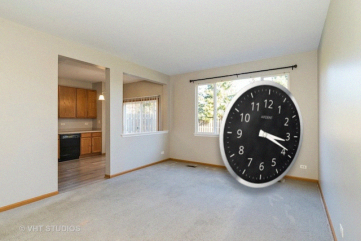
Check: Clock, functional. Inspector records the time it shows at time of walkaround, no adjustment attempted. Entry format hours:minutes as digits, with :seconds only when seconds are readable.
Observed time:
3:19
